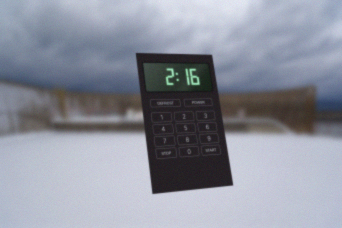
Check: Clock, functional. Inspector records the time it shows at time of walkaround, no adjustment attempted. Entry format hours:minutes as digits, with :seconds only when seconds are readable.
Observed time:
2:16
